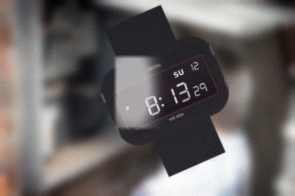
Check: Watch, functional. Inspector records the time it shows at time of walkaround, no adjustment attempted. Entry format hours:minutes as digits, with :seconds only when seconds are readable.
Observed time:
8:13:29
